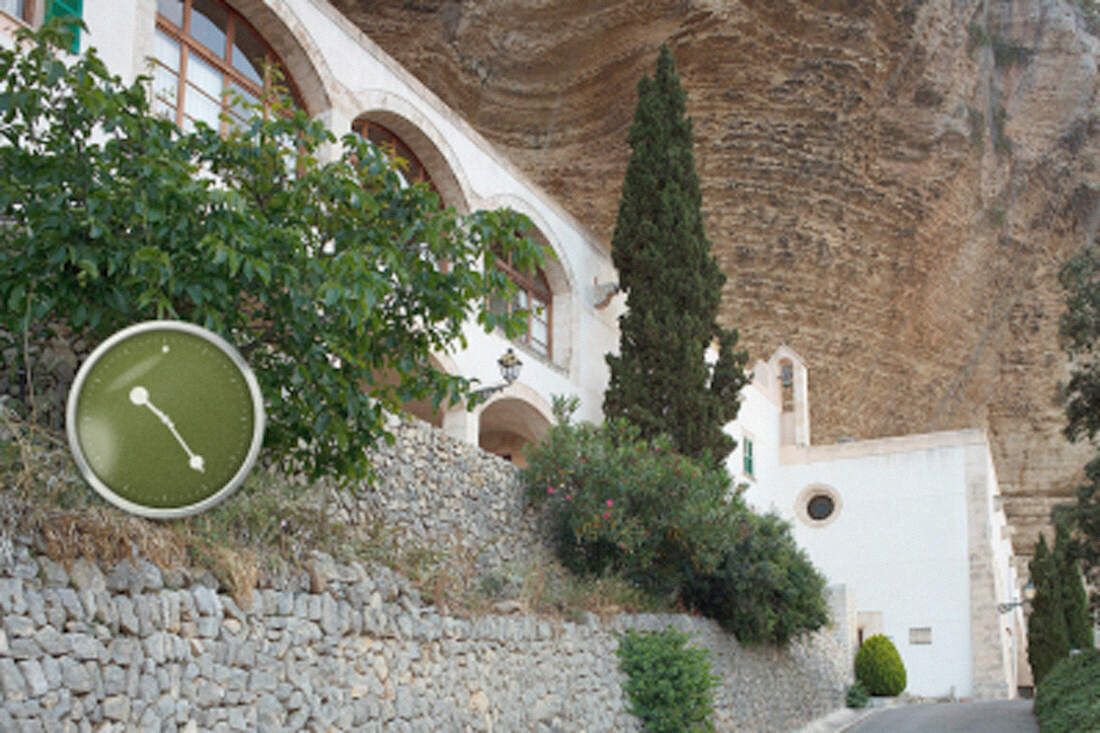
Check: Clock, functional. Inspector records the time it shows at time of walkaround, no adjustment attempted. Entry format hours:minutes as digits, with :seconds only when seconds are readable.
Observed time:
10:24
